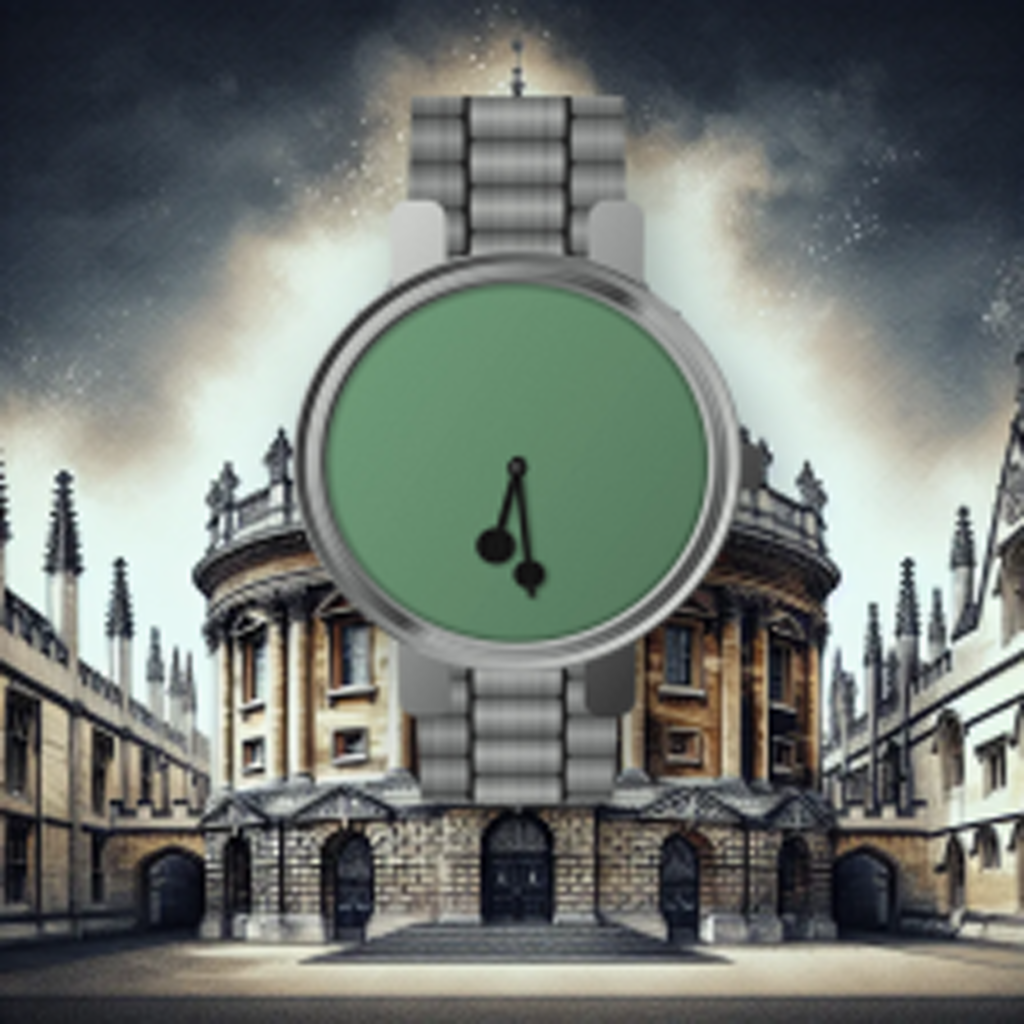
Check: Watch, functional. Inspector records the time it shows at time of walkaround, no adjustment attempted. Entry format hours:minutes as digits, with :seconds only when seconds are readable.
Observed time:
6:29
